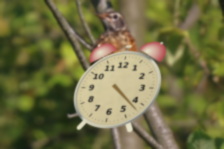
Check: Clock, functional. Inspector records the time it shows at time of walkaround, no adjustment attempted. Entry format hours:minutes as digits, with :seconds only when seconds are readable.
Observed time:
4:22
